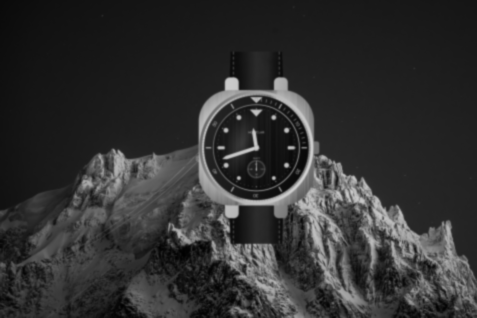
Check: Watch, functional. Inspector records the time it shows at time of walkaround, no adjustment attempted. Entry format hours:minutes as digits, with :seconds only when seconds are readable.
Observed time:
11:42
